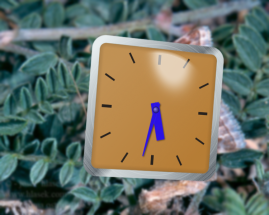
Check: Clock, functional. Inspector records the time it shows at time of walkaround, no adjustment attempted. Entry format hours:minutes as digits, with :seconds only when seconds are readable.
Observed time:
5:32
